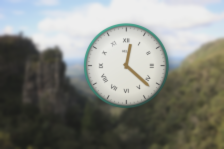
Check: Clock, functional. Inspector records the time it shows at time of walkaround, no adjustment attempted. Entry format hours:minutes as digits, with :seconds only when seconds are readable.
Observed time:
12:22
